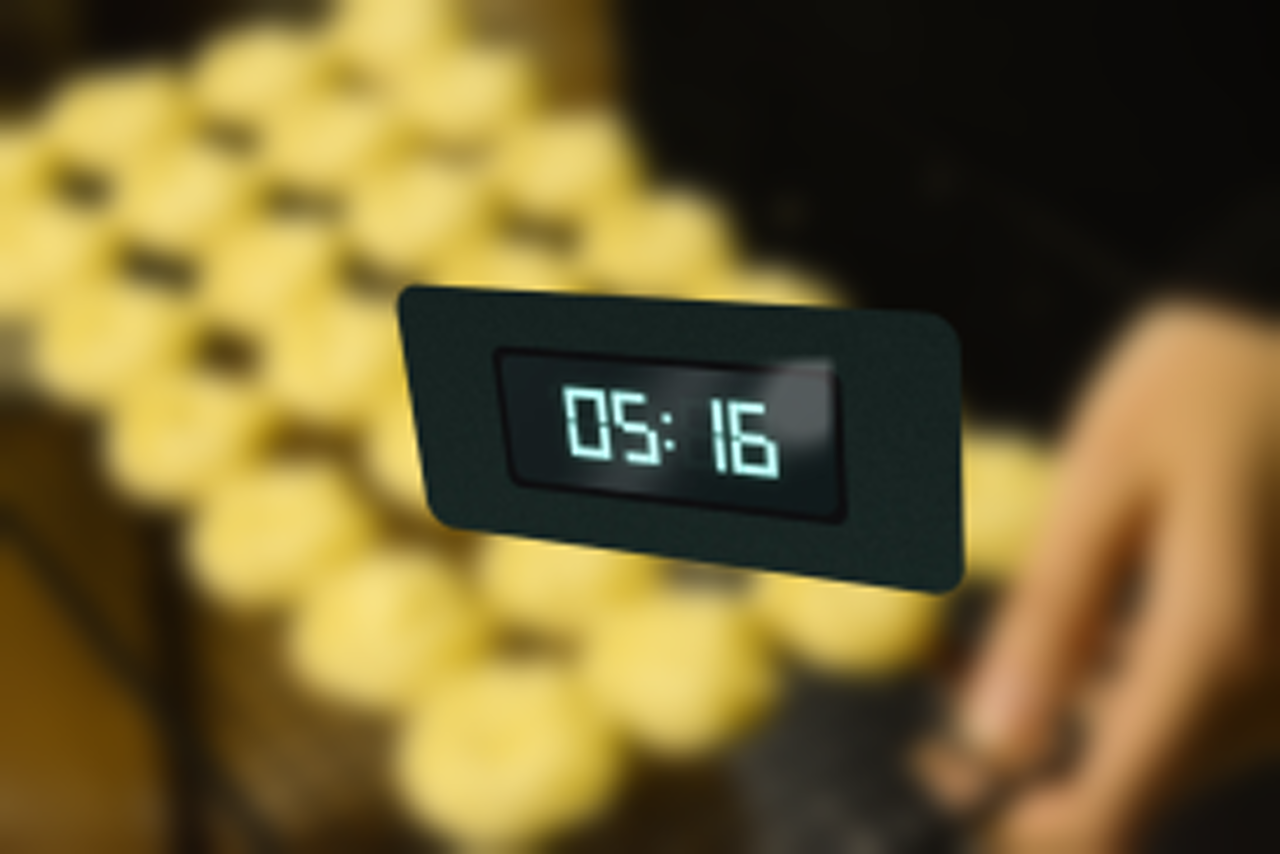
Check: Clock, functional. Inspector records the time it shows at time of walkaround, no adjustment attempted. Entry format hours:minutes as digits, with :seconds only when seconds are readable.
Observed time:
5:16
